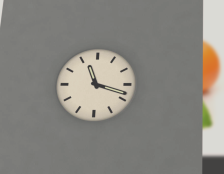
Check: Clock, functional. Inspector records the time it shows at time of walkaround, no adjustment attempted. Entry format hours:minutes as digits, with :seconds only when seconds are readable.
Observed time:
11:18
